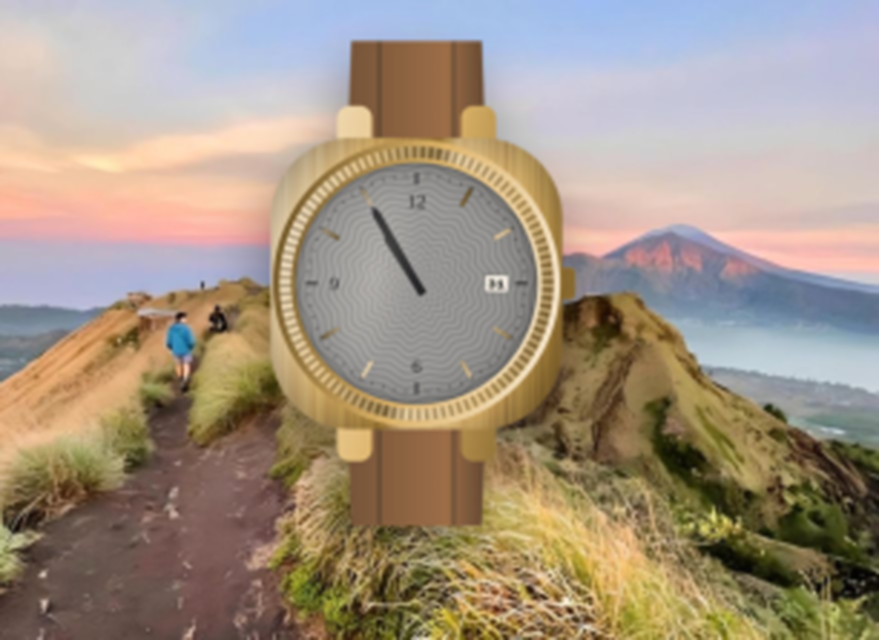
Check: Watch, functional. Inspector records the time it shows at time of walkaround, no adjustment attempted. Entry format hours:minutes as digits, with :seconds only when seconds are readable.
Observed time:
10:55
